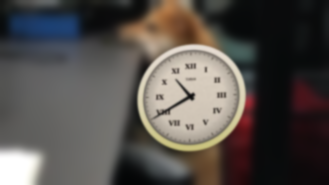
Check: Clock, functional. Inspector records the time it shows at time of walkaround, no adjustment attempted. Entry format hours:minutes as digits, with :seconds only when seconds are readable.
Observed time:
10:40
